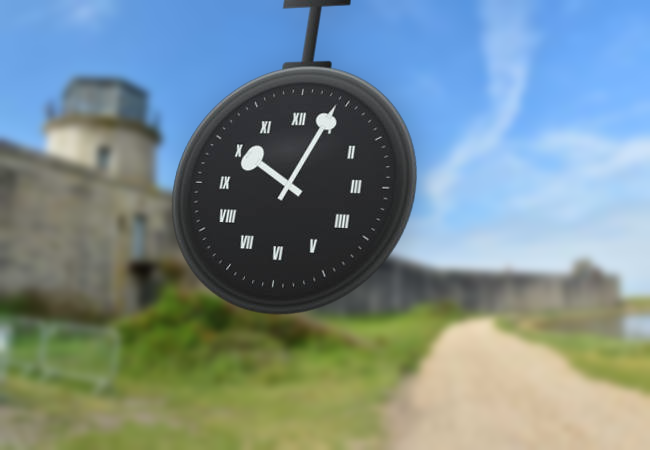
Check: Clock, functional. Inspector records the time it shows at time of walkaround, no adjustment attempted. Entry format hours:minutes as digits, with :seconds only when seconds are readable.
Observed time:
10:04
